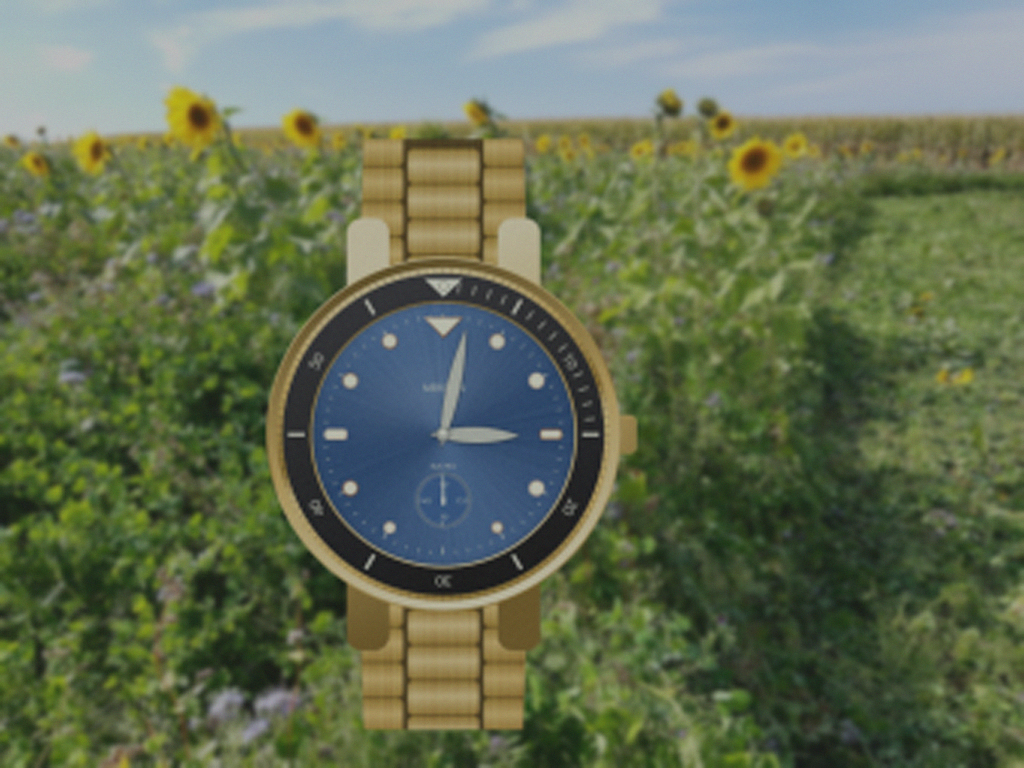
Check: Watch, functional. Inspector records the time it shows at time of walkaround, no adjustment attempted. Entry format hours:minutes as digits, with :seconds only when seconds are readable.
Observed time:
3:02
